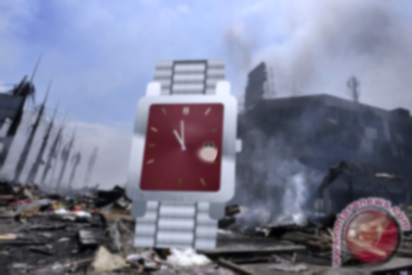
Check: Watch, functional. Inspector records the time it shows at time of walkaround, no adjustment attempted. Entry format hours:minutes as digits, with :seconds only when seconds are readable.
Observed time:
10:59
